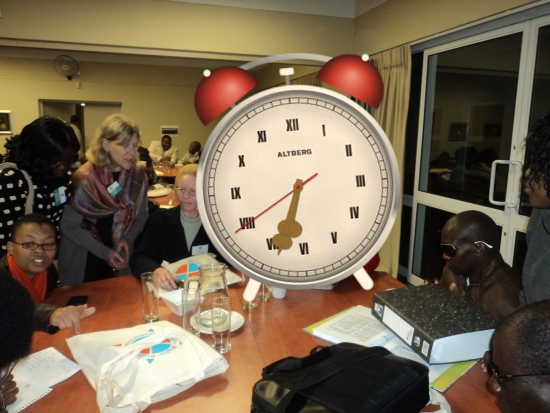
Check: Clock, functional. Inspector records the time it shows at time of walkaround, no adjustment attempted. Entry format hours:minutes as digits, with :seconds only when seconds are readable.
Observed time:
6:33:40
